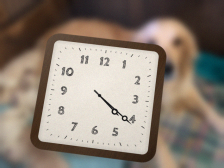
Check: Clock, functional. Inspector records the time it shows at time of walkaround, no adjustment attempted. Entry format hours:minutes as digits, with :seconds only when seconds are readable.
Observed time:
4:21
